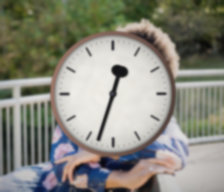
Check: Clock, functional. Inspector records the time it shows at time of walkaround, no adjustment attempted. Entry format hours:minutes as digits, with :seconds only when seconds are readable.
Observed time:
12:33
